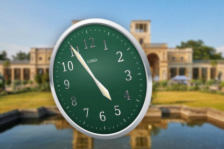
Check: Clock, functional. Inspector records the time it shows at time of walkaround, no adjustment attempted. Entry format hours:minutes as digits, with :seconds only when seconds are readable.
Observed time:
4:55
